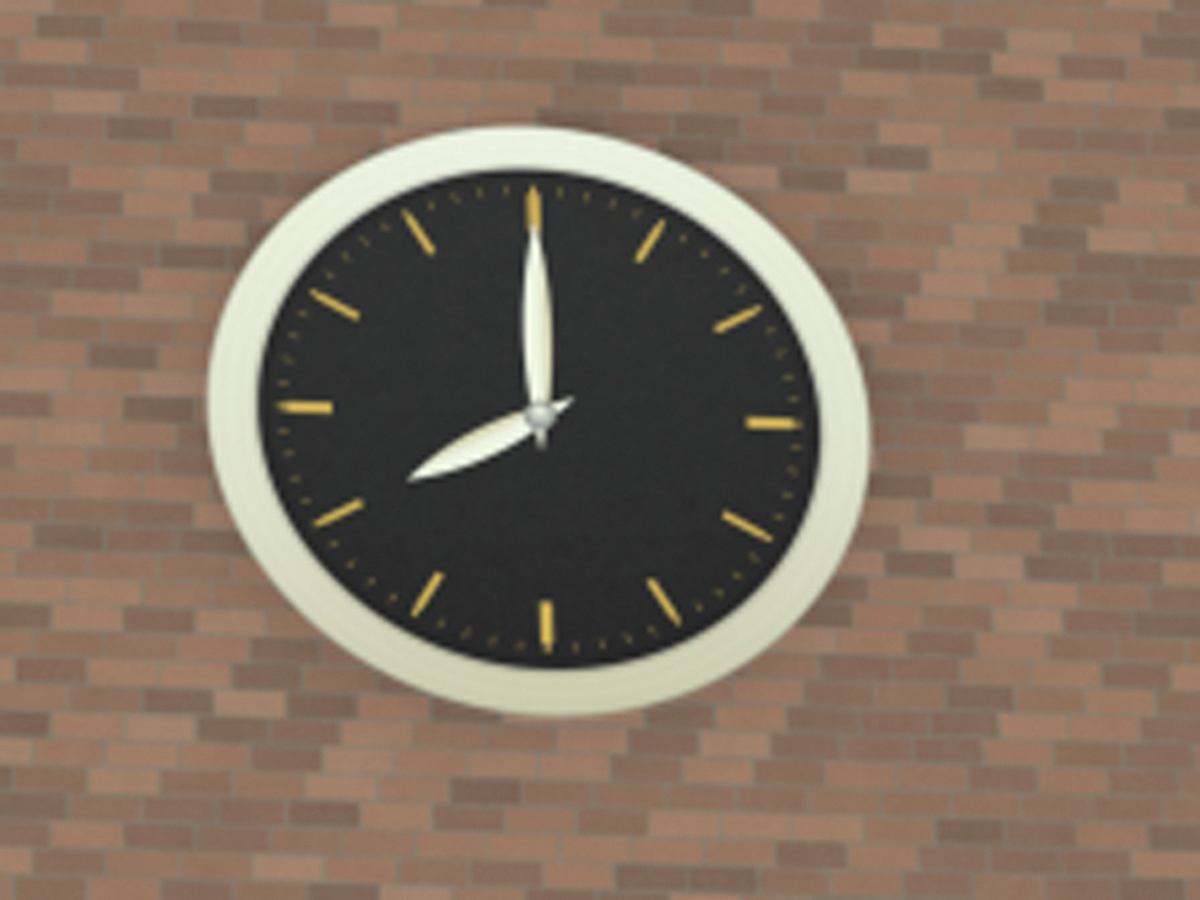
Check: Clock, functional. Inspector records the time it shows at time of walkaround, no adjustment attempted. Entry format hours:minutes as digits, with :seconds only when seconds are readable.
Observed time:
8:00
